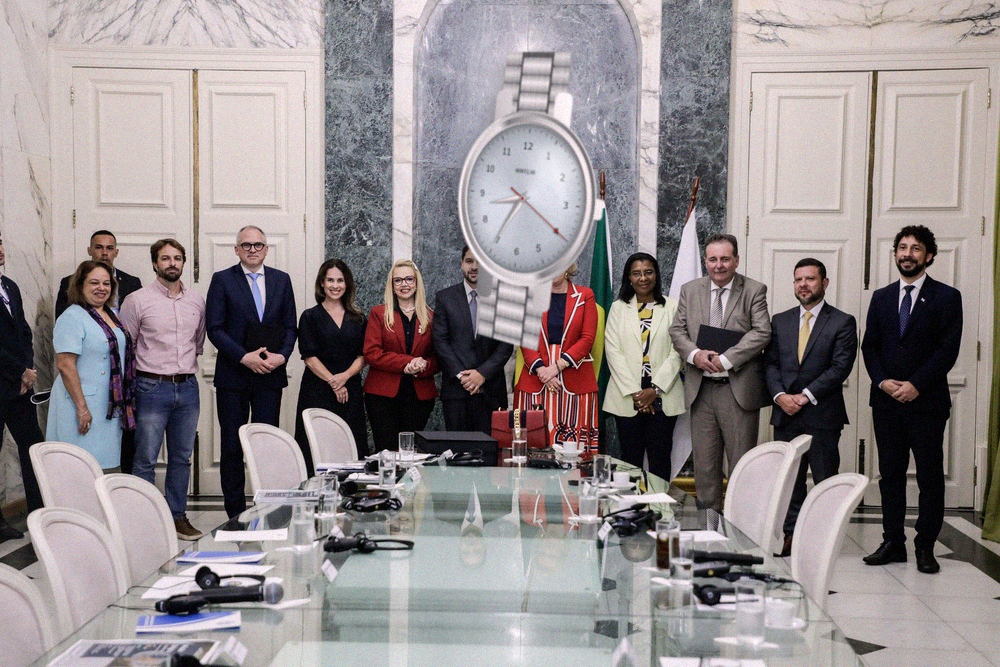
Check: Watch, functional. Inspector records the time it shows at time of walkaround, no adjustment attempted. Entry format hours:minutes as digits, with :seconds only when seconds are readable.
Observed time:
8:35:20
